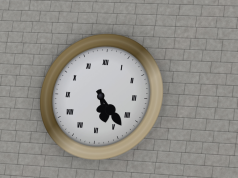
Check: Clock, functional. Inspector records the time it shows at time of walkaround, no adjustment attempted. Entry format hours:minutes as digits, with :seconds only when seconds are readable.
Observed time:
5:23
